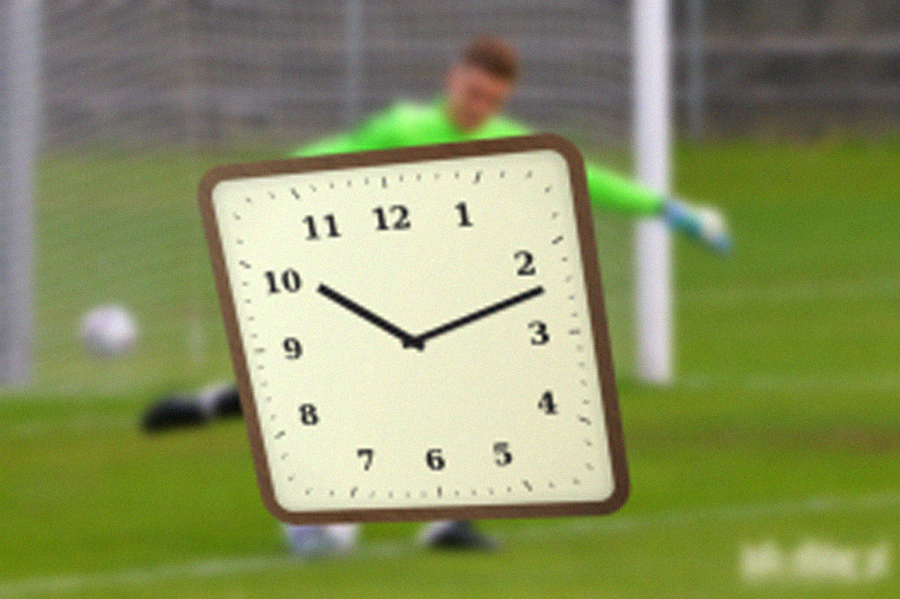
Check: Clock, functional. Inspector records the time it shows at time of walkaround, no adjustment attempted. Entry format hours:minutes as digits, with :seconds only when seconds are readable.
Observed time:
10:12
